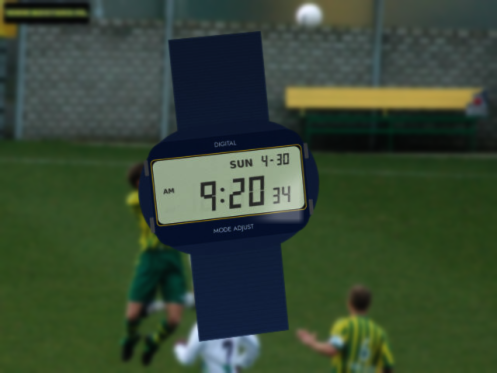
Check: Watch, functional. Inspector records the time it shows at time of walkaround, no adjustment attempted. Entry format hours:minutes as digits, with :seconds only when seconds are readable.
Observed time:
9:20:34
